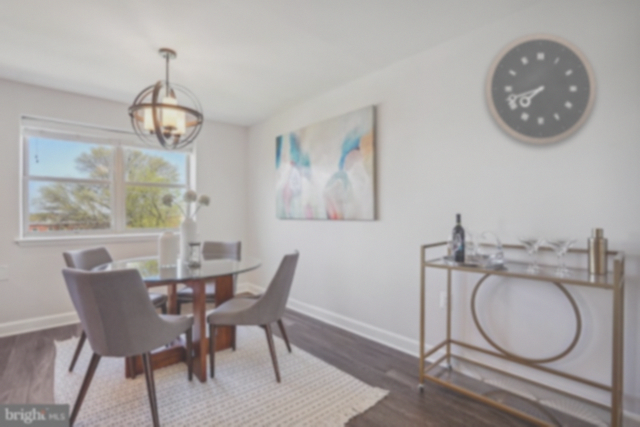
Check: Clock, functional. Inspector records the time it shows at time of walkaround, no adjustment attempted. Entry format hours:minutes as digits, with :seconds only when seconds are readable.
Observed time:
7:42
